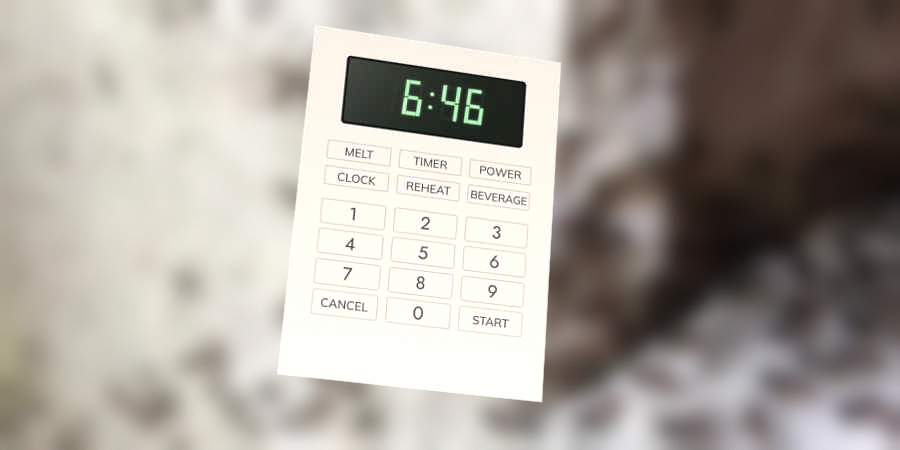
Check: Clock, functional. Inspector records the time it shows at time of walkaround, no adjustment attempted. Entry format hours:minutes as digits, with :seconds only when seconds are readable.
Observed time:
6:46
